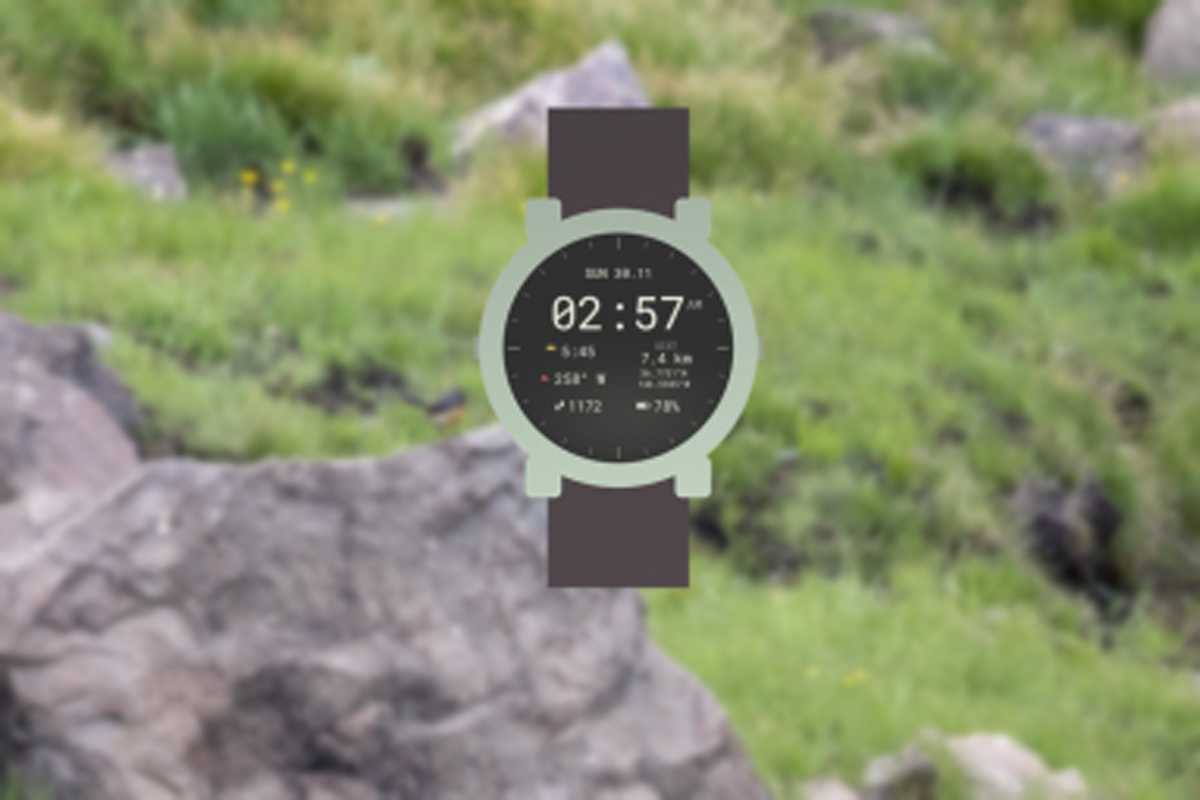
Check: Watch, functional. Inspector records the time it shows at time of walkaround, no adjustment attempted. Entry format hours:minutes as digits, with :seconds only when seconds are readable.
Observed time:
2:57
